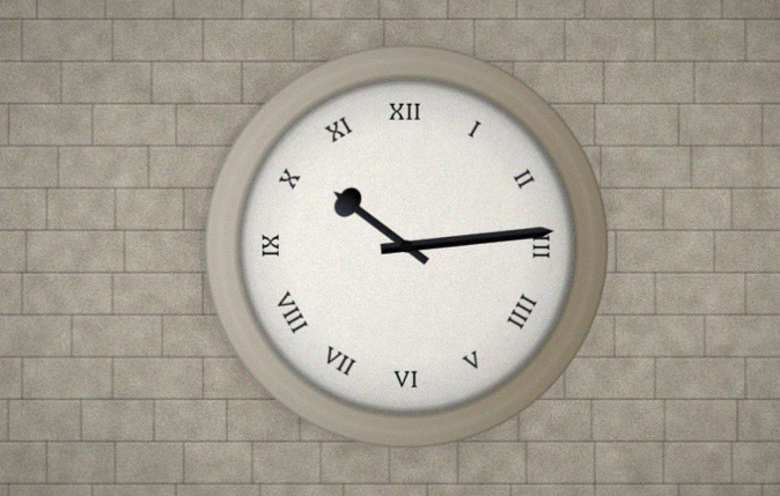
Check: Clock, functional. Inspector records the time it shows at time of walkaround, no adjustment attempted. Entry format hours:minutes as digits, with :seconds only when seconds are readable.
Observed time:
10:14
